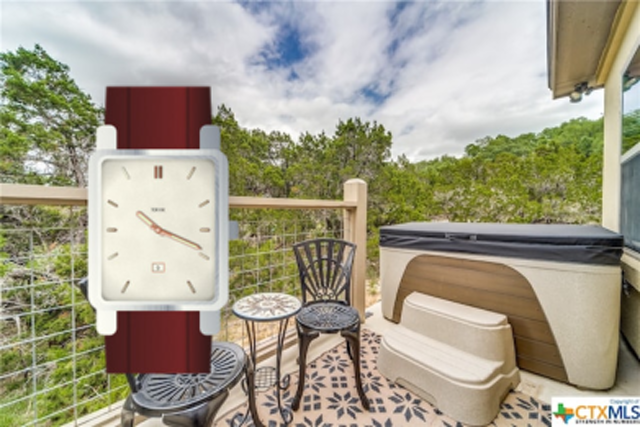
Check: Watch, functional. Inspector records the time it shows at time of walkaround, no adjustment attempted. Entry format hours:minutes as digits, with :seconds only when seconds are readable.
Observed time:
10:19
